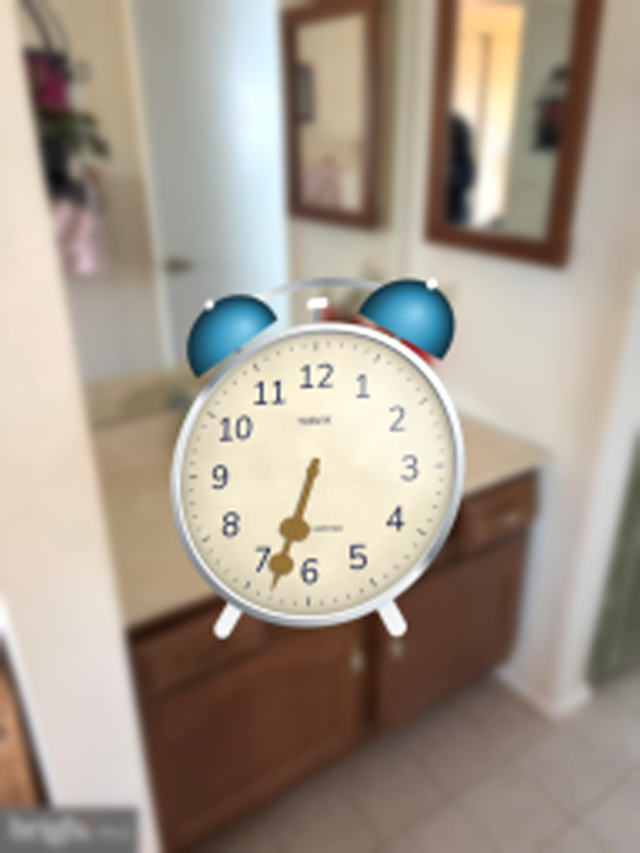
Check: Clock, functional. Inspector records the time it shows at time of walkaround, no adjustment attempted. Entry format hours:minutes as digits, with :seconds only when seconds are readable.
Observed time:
6:33
